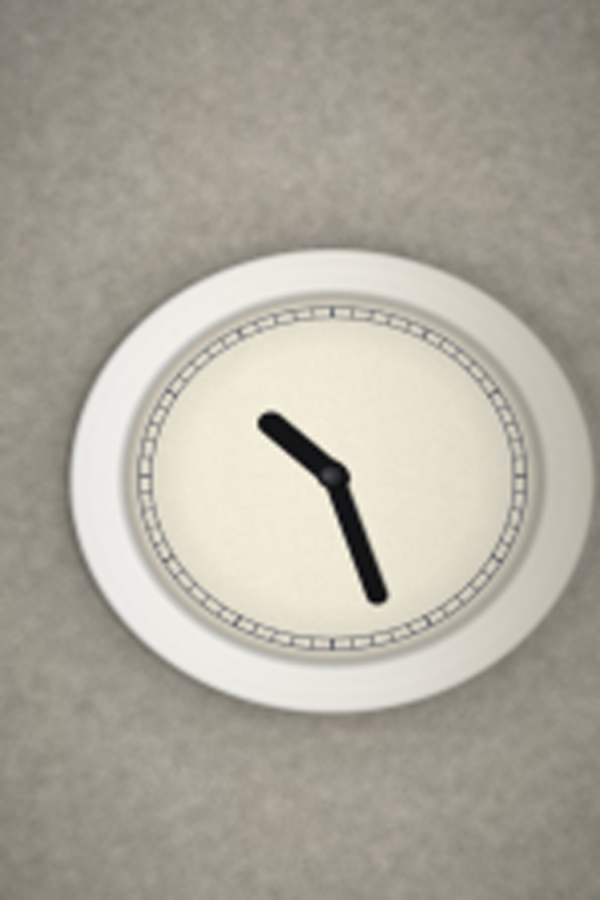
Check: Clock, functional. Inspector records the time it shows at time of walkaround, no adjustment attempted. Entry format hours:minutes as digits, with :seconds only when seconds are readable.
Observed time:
10:27
